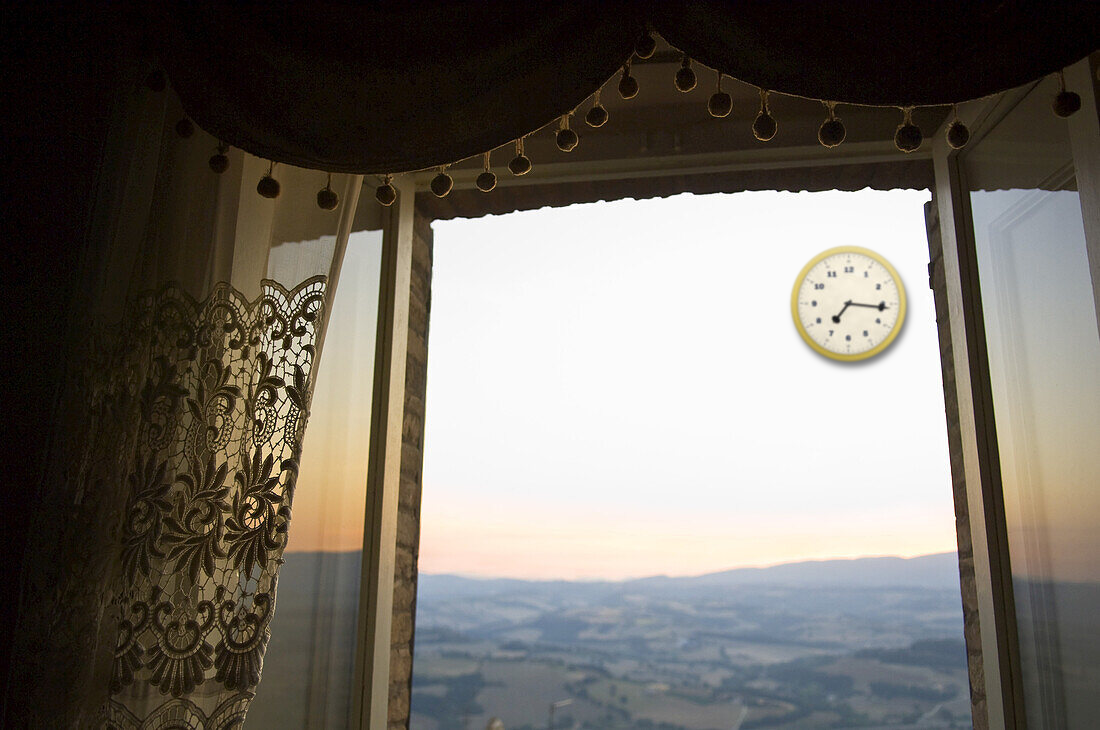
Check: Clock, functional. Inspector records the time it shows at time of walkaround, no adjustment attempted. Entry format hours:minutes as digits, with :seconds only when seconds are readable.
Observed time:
7:16
